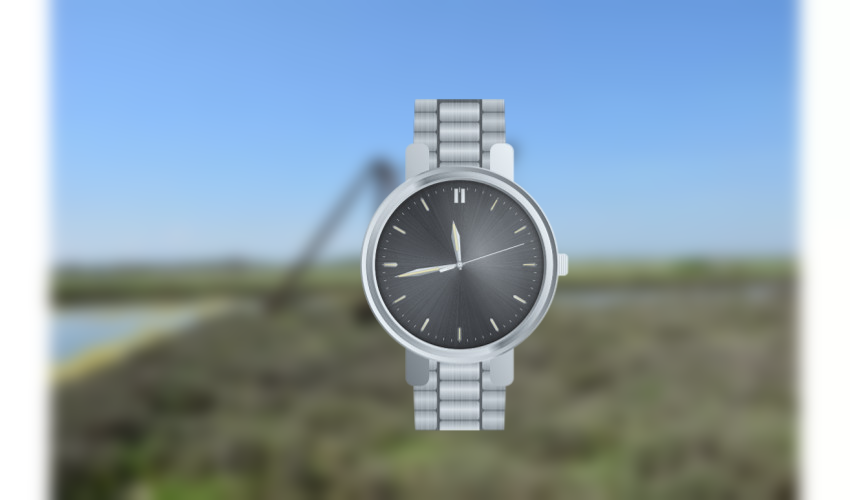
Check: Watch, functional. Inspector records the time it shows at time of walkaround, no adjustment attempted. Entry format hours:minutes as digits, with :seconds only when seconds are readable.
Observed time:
11:43:12
